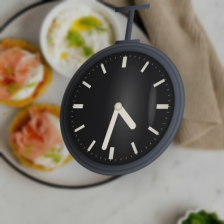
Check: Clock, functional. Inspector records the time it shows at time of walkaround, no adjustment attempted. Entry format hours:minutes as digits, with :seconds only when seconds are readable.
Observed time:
4:32
